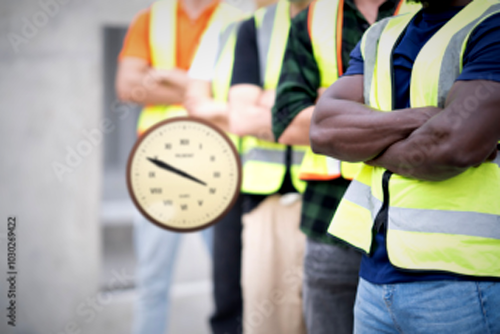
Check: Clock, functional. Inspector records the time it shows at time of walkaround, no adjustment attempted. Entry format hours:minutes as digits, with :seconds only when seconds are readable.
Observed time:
3:49
